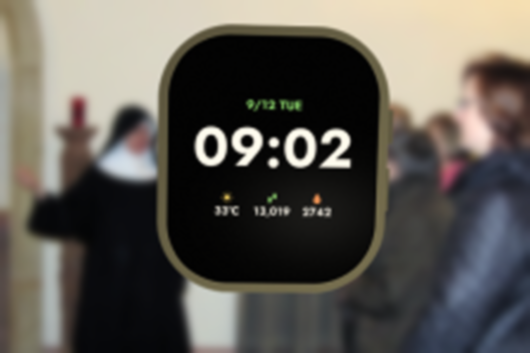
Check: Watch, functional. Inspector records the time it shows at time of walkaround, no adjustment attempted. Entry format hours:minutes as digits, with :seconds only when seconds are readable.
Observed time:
9:02
